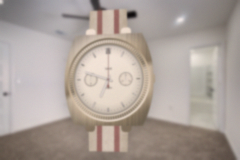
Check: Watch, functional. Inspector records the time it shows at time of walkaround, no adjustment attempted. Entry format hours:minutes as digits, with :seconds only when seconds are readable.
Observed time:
6:48
